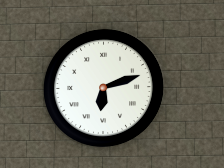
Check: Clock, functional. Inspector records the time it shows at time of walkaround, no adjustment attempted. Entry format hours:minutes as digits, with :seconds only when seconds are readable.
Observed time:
6:12
